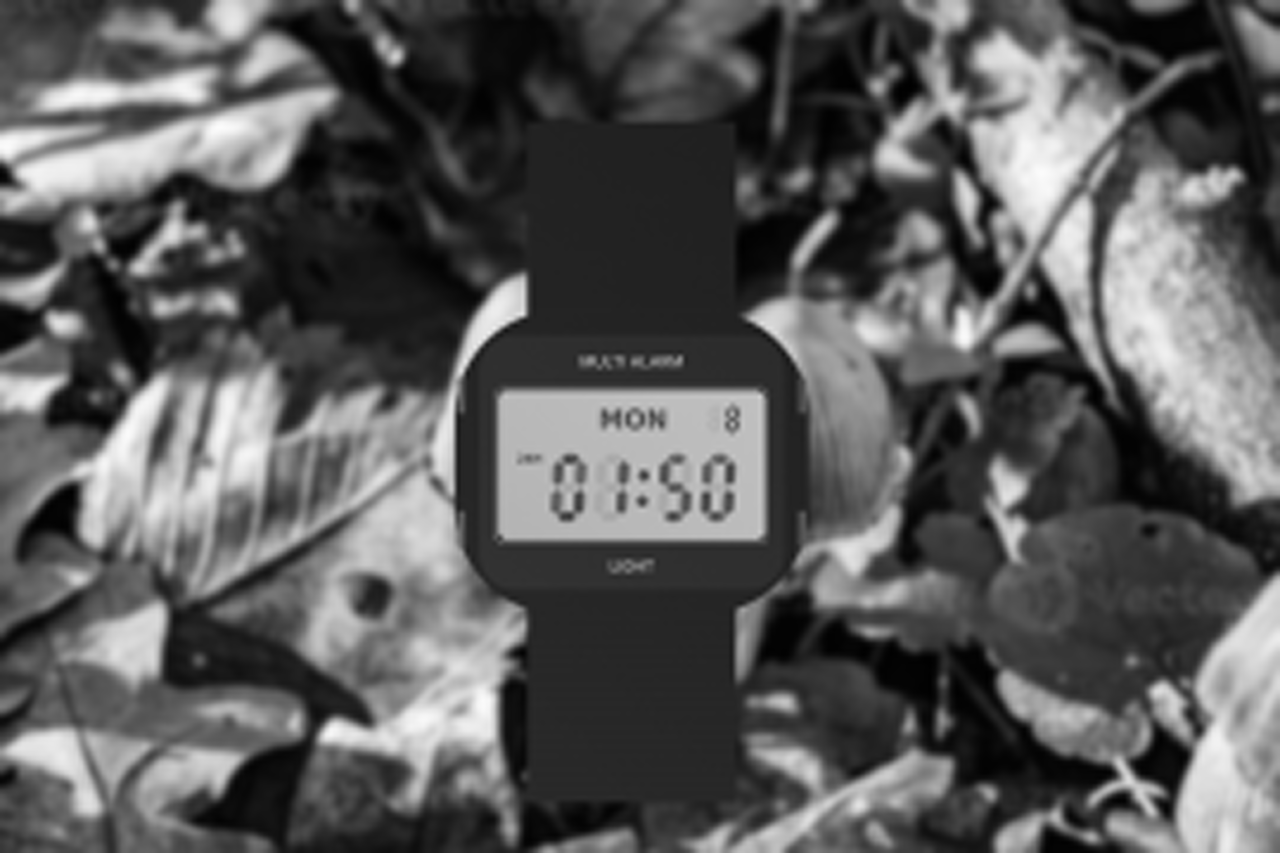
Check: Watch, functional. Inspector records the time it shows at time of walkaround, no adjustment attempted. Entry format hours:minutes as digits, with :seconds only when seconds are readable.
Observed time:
1:50
